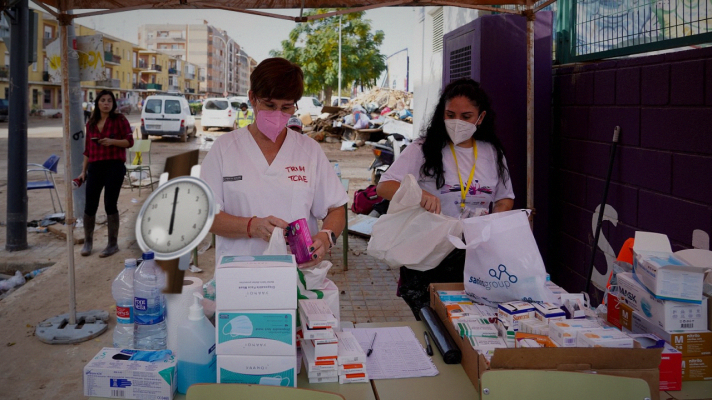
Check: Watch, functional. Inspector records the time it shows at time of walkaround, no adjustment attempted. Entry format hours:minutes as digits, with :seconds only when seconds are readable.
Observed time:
6:00
